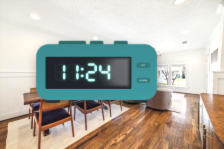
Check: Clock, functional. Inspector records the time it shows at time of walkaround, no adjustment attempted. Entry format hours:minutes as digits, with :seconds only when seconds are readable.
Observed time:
11:24
